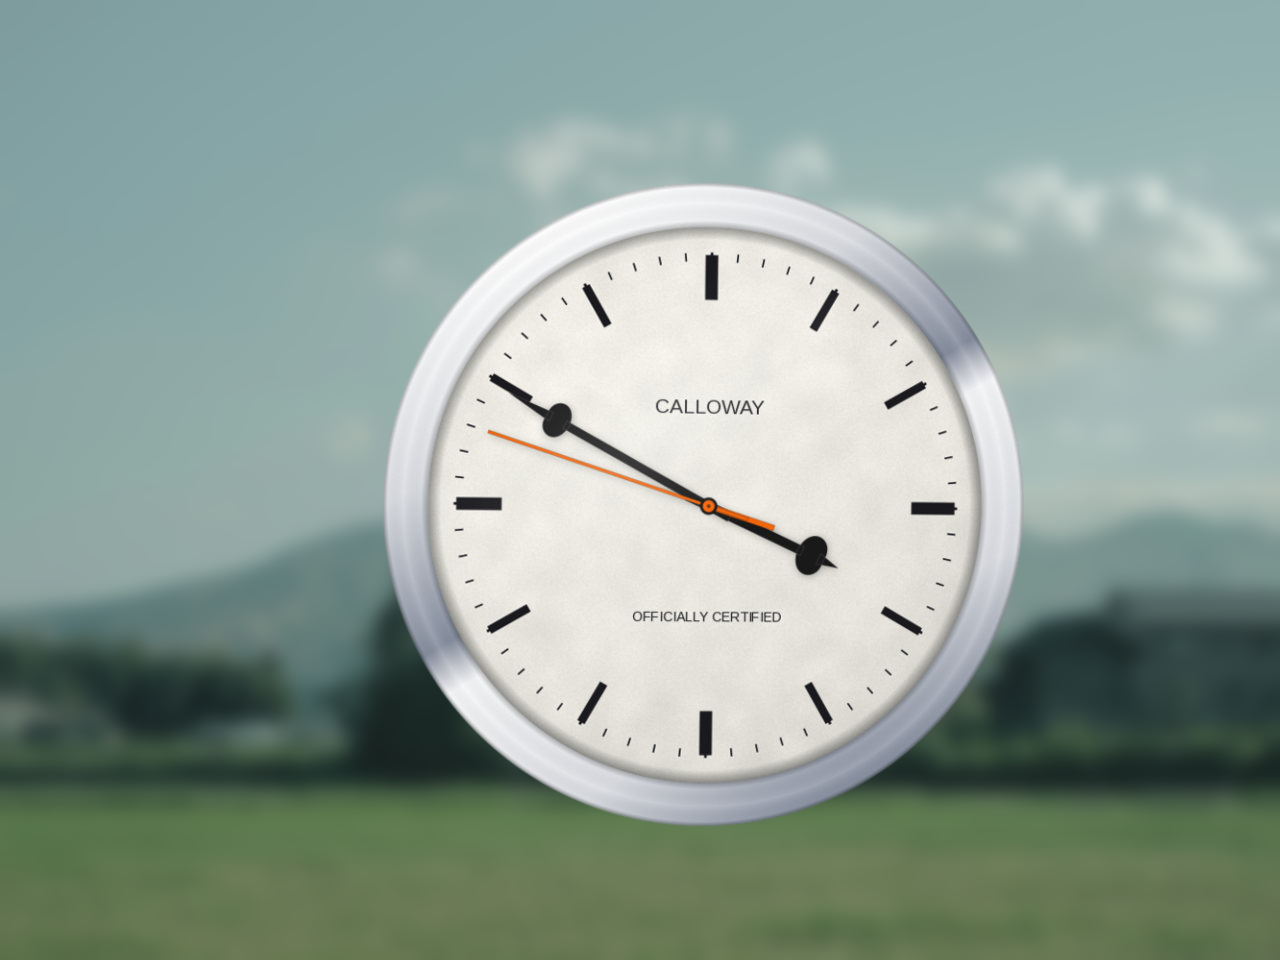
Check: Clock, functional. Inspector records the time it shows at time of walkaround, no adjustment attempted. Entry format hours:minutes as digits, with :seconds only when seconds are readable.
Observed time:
3:49:48
